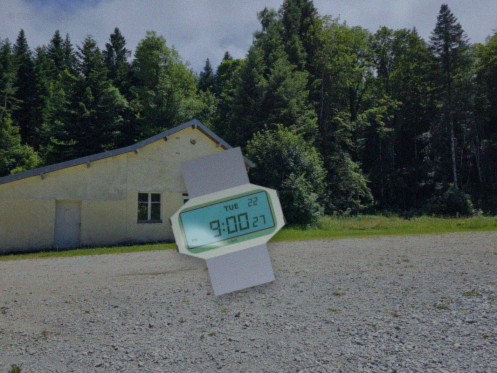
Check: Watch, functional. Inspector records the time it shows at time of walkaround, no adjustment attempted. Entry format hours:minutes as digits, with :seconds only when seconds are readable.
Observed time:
9:00:27
